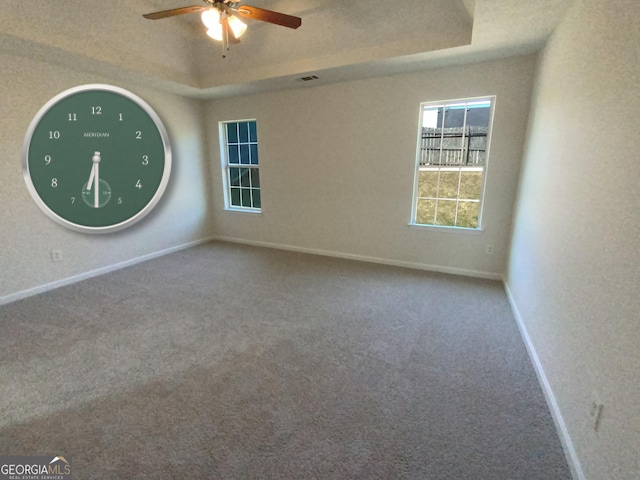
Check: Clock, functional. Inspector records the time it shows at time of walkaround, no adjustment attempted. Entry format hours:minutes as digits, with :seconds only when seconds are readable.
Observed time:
6:30
